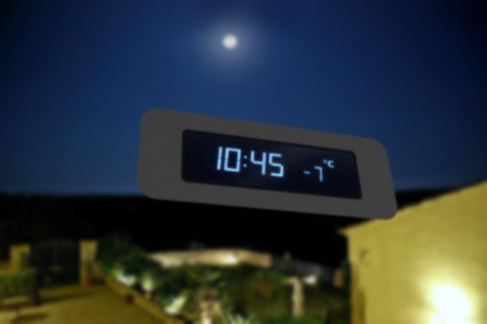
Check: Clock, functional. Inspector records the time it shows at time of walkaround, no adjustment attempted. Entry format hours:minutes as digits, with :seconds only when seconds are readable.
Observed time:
10:45
